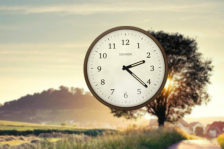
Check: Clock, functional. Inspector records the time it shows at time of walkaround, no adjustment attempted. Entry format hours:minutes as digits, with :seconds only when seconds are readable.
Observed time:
2:22
